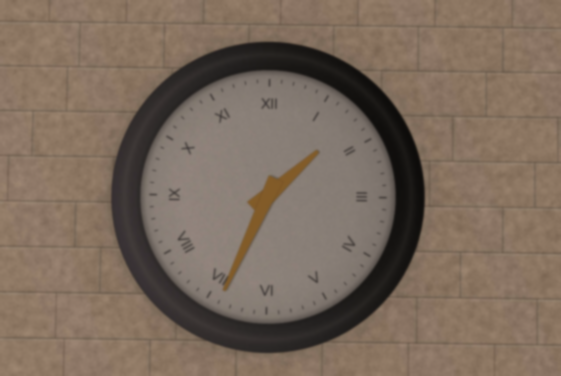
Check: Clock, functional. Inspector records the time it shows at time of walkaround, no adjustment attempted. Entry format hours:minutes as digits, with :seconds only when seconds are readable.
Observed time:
1:34
